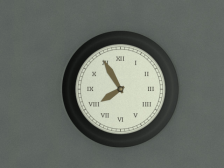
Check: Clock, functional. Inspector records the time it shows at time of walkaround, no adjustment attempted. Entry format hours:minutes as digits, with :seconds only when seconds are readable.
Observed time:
7:55
